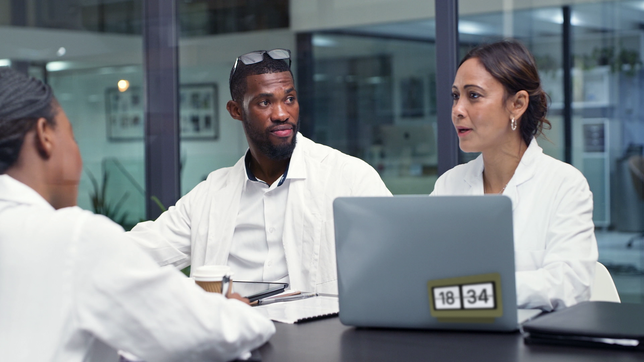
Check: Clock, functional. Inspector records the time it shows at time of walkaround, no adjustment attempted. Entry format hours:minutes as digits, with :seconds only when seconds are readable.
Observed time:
18:34
